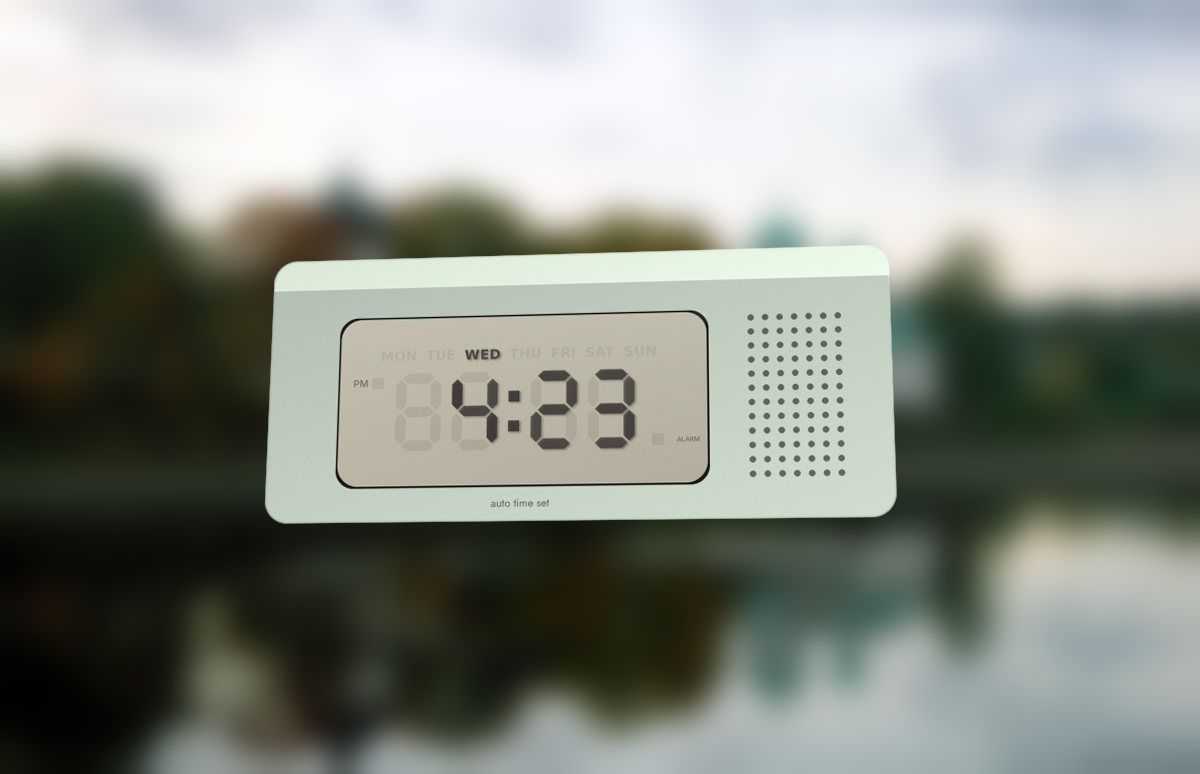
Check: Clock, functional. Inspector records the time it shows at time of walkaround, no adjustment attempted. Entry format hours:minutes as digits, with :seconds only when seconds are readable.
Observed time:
4:23
